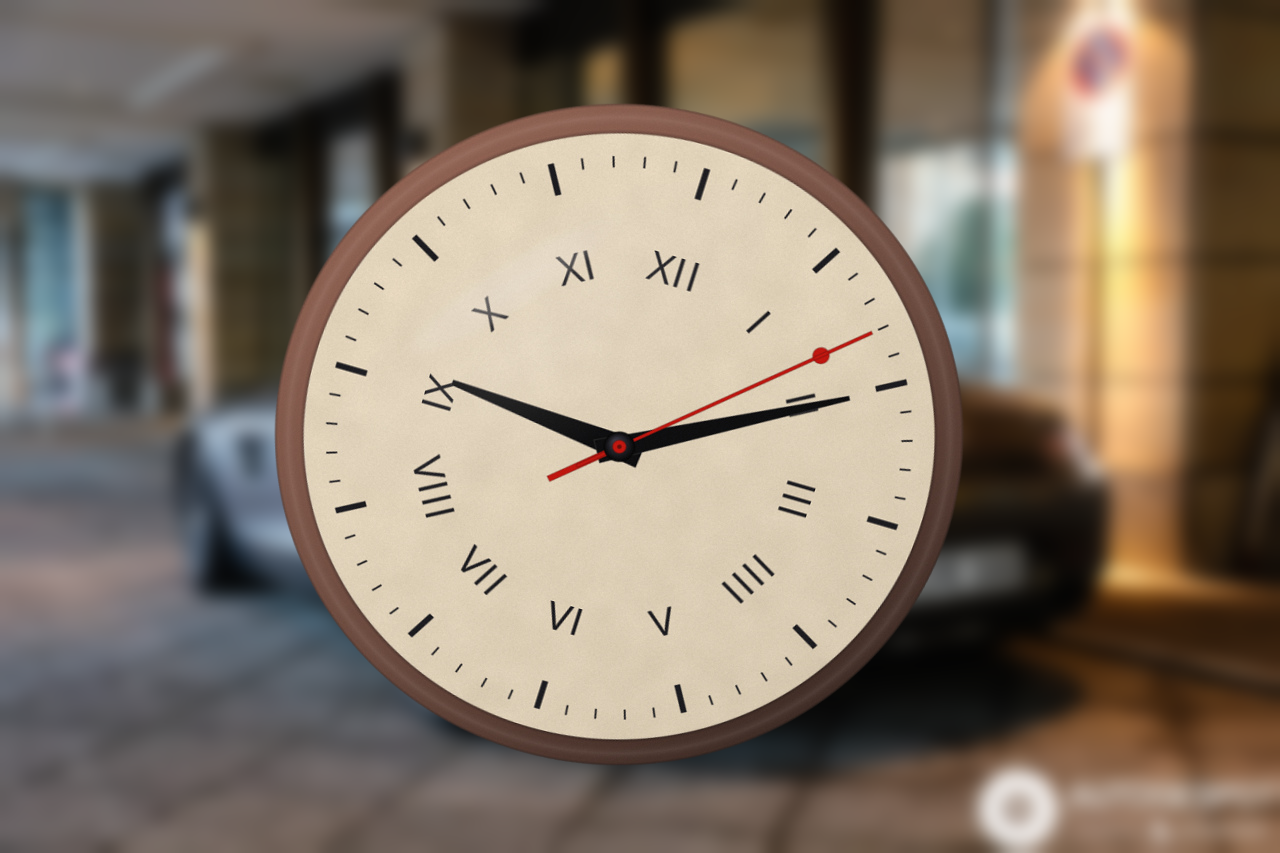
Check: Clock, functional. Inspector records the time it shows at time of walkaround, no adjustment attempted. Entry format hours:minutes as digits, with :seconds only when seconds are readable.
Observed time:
9:10:08
